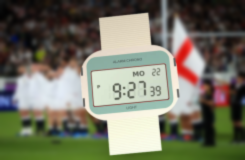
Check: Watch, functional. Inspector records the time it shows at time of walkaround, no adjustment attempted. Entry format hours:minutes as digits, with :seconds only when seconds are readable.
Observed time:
9:27:39
